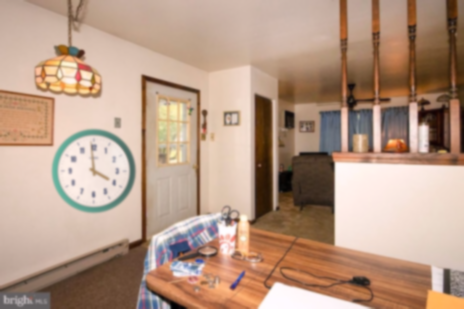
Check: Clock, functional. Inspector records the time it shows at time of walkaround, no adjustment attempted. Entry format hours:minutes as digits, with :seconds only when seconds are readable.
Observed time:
3:59
